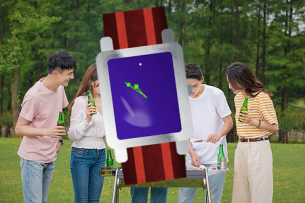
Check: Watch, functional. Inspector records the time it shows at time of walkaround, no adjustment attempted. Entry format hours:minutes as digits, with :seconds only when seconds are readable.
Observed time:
10:52
